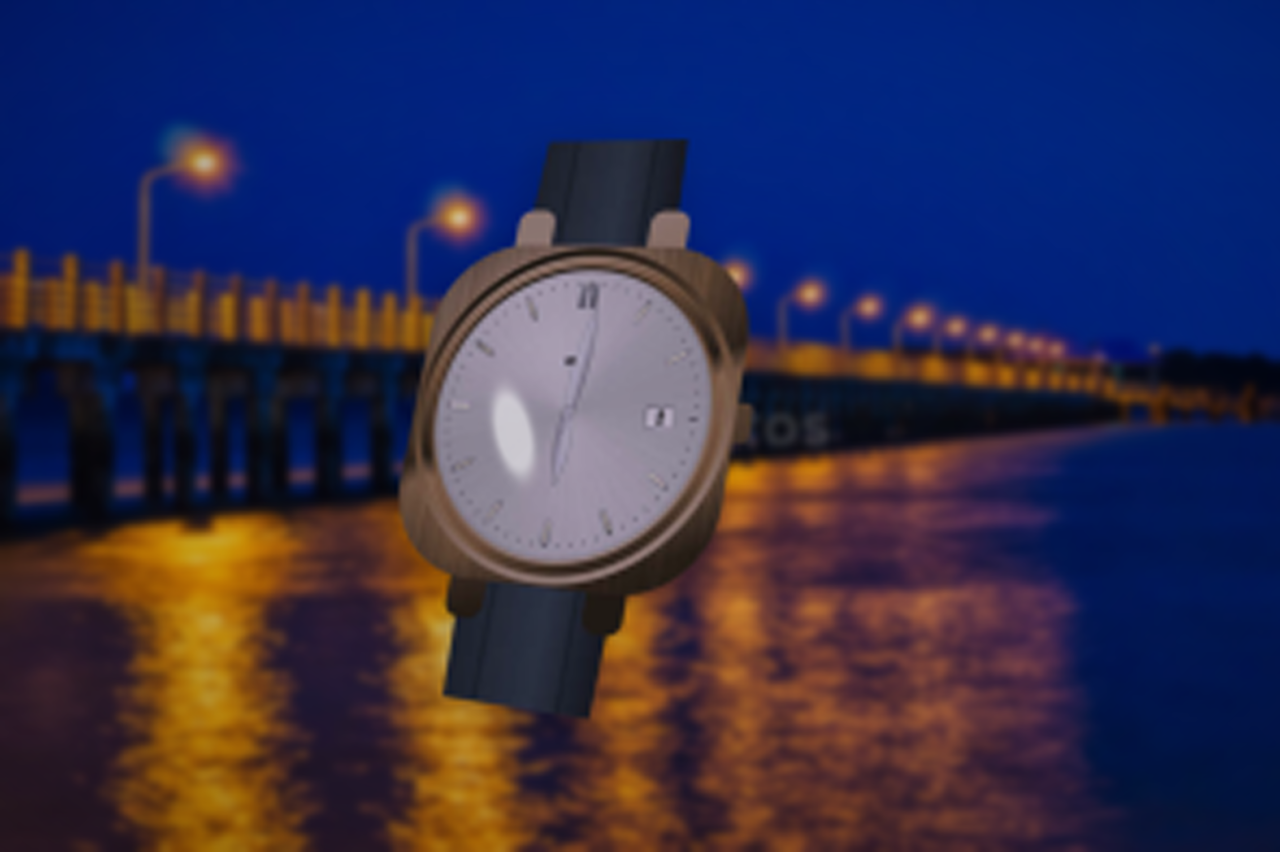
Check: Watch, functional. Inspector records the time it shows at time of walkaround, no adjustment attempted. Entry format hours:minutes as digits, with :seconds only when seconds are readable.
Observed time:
6:01
